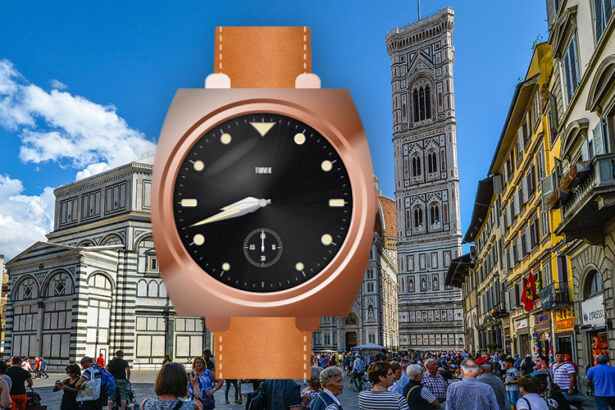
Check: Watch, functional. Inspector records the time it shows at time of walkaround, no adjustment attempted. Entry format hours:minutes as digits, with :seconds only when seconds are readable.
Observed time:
8:42
